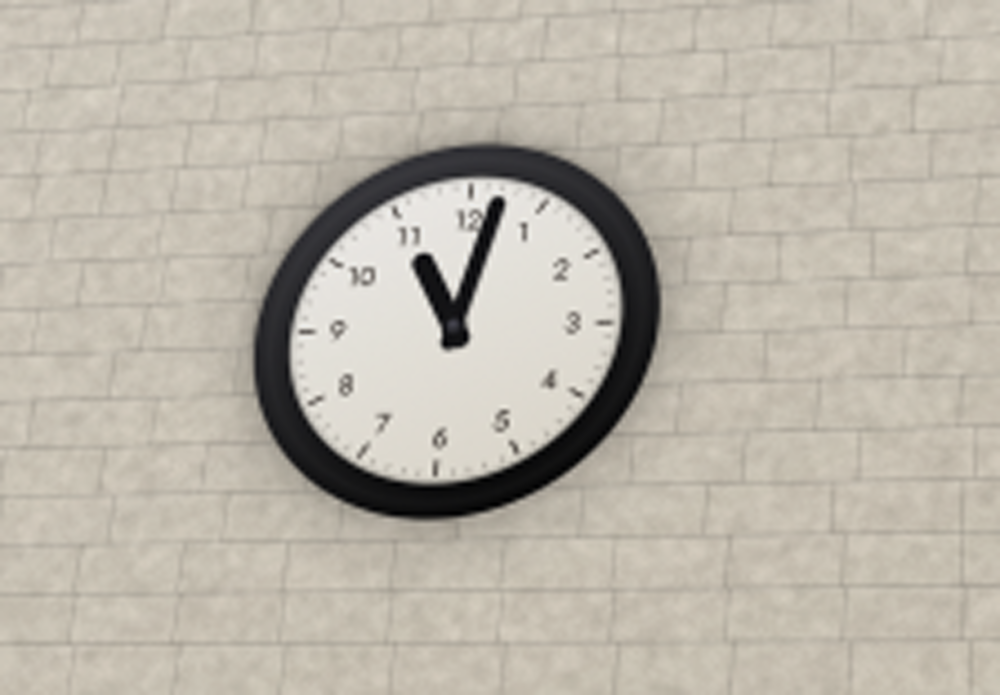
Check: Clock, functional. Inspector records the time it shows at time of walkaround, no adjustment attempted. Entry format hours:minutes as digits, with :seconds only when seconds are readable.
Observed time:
11:02
